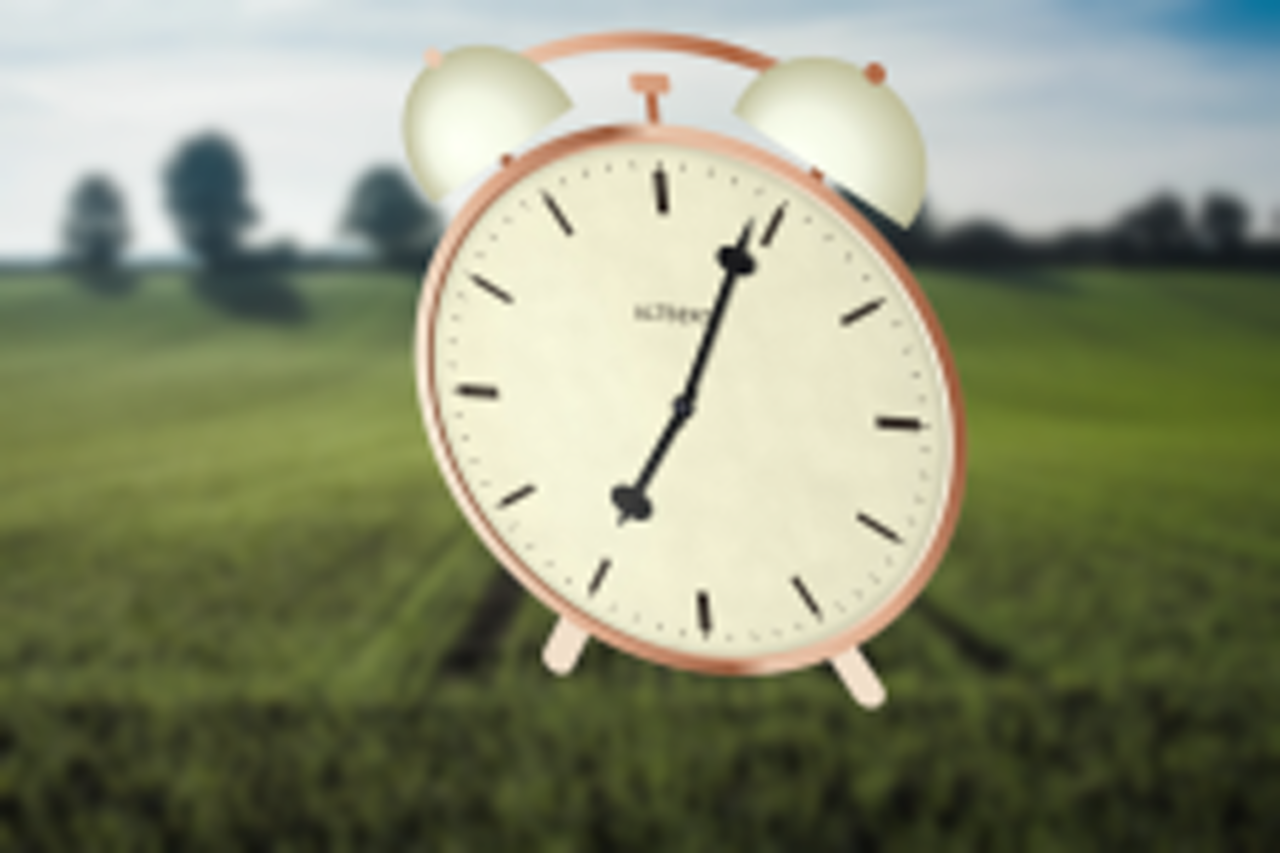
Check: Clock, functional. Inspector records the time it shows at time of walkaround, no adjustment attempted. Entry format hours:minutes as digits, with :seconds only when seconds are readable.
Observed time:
7:04
